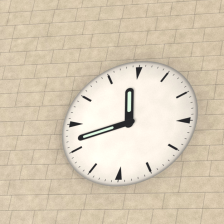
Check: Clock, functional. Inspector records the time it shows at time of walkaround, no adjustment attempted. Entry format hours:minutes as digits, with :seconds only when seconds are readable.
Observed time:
11:42
